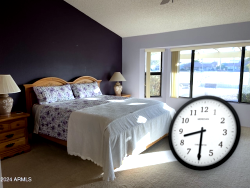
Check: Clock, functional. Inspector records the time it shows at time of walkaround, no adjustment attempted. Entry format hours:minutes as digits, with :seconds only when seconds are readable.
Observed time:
8:30
